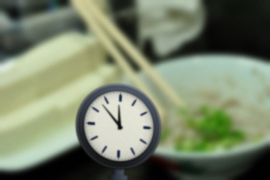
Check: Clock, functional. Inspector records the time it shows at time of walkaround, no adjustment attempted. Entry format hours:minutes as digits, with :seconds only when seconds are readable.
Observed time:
11:53
